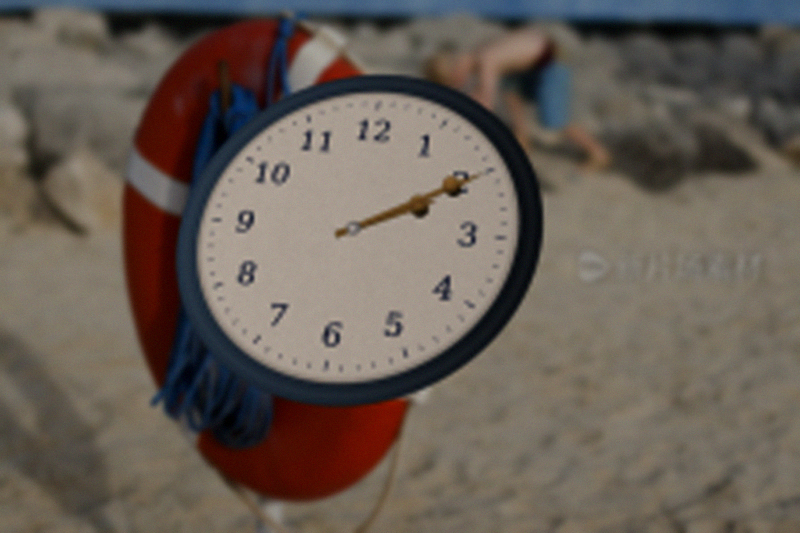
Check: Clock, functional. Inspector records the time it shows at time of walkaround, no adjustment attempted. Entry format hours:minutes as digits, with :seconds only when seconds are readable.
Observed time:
2:10
